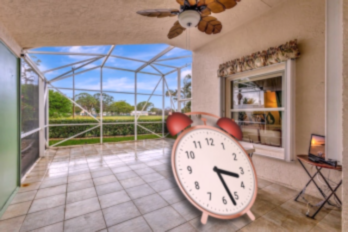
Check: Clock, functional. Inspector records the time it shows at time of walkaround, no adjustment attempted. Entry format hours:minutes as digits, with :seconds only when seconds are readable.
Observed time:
3:27
